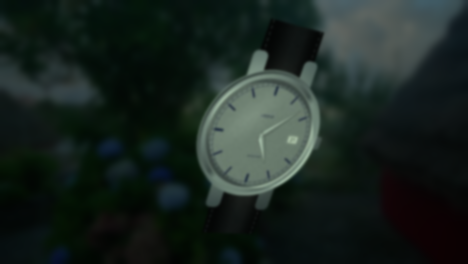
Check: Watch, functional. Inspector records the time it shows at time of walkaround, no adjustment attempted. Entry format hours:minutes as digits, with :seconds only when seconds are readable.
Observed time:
5:08
